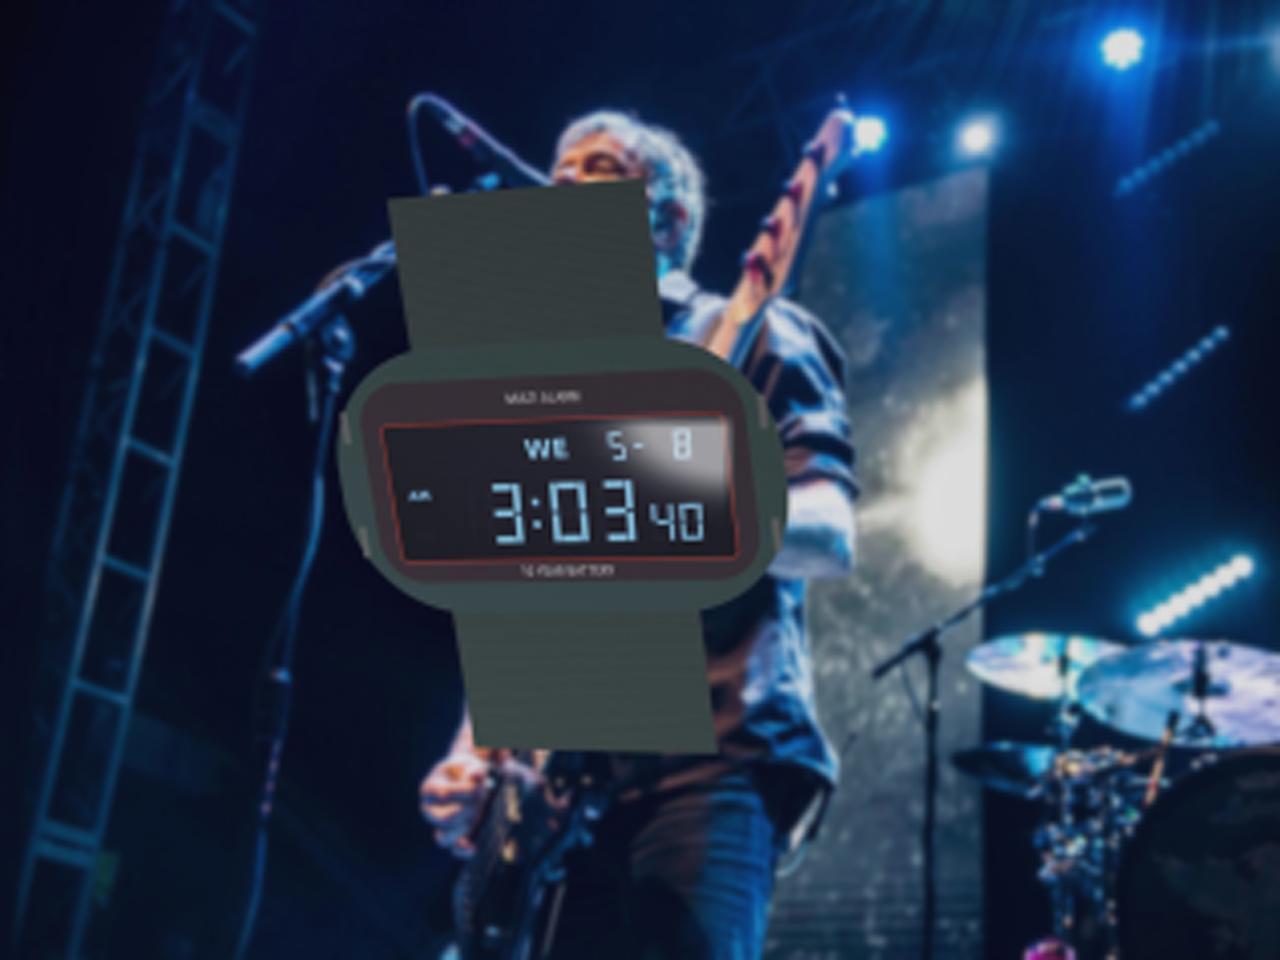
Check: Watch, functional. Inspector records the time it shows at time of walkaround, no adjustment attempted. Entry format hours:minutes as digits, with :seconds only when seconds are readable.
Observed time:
3:03:40
